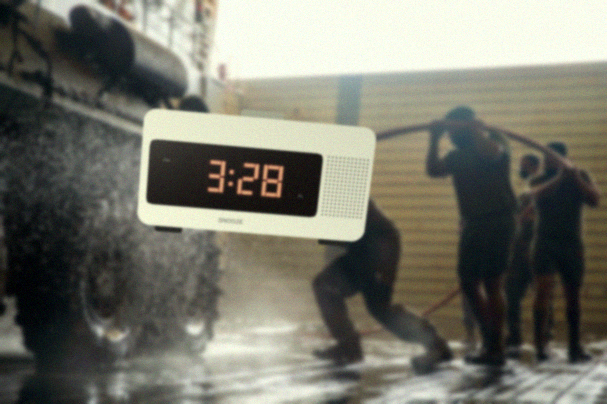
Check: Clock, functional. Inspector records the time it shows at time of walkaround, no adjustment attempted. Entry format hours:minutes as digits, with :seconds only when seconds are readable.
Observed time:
3:28
